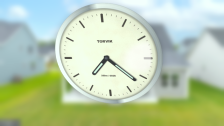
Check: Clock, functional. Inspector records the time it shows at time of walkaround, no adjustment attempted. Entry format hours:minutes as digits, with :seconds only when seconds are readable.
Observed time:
7:22
